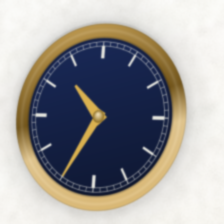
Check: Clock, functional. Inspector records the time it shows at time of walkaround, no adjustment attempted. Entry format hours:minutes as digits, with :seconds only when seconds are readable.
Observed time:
10:35
